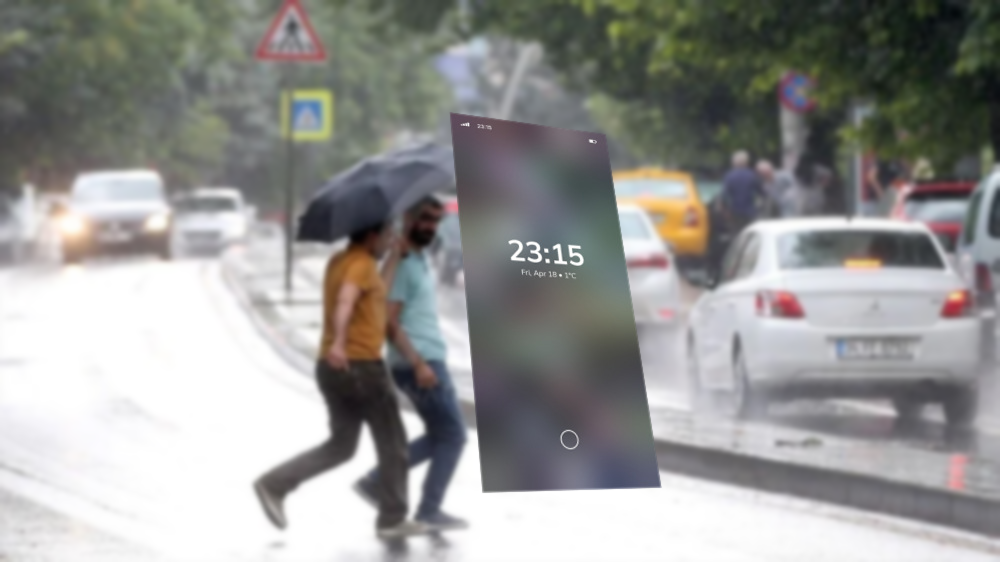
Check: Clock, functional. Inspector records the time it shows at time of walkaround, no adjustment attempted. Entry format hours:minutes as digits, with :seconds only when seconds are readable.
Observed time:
23:15
